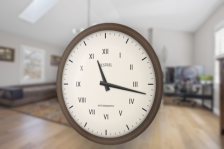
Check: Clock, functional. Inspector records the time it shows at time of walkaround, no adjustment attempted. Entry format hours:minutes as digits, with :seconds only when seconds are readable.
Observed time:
11:17
